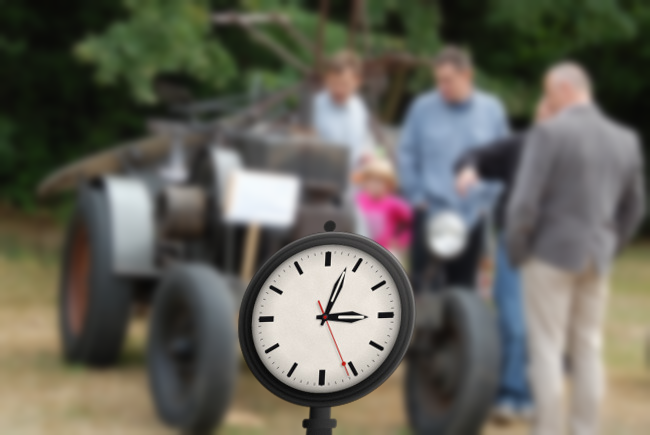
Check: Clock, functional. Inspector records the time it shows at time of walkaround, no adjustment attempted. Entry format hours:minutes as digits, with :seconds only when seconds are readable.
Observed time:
3:03:26
